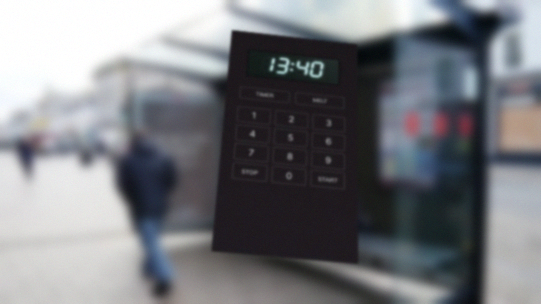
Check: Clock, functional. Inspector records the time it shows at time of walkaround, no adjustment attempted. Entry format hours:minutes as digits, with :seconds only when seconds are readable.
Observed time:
13:40
